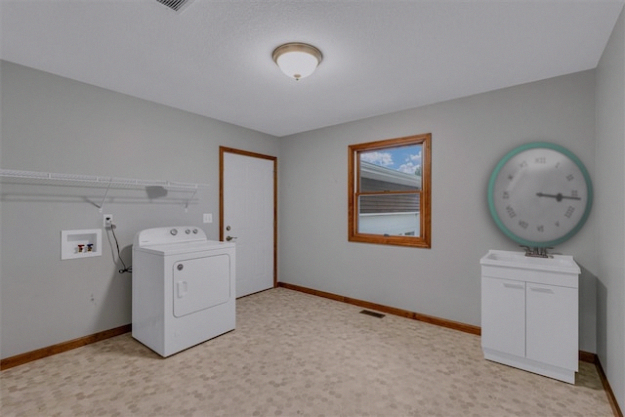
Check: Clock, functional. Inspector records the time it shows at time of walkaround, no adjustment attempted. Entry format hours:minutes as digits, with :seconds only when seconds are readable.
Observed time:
3:16
